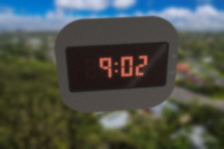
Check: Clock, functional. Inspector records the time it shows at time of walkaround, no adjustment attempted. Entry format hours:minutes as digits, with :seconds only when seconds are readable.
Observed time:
9:02
